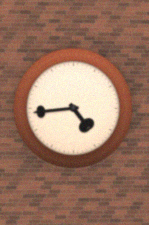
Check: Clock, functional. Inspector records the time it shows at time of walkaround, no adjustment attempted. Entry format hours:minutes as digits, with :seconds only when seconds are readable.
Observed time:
4:44
